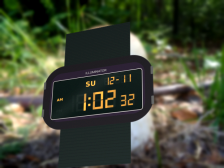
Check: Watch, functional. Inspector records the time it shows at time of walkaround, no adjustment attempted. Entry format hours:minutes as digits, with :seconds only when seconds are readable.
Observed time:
1:02:32
